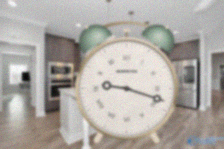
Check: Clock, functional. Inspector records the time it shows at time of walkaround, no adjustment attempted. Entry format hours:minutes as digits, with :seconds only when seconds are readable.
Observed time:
9:18
